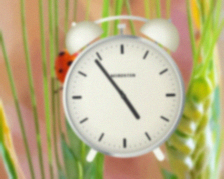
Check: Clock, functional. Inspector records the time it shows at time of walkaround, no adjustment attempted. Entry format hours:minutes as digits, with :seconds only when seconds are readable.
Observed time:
4:54
